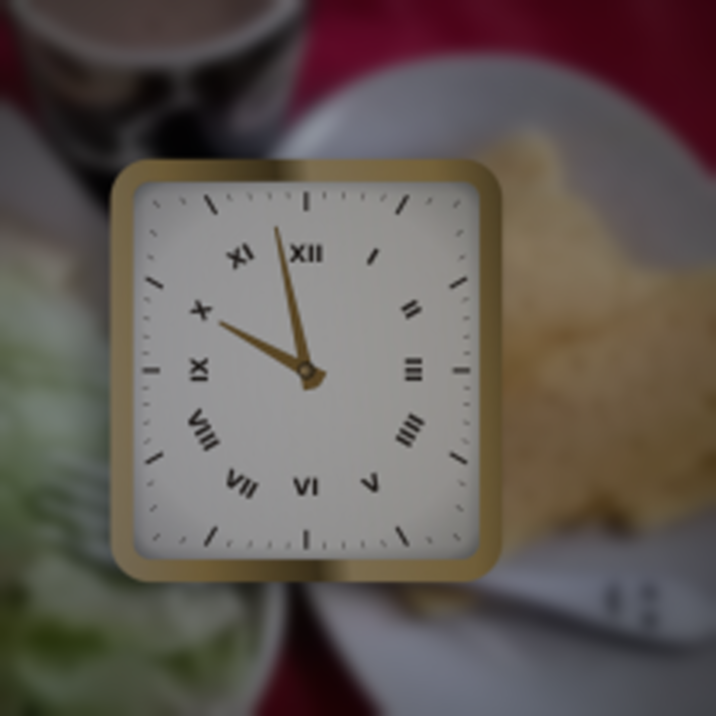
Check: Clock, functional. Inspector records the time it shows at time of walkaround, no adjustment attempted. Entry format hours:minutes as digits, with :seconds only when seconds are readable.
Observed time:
9:58
